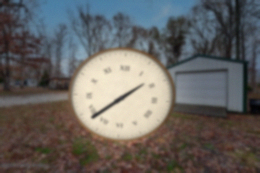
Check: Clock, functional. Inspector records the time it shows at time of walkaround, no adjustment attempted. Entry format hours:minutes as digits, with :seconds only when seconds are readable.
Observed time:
1:38
